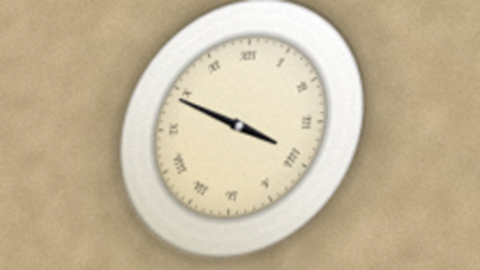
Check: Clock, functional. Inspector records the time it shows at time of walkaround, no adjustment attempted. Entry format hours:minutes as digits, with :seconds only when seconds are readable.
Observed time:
3:49
